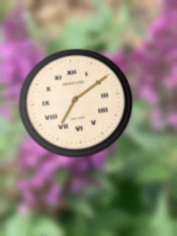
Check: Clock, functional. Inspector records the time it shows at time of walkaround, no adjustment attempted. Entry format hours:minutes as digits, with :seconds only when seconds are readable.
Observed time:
7:10
